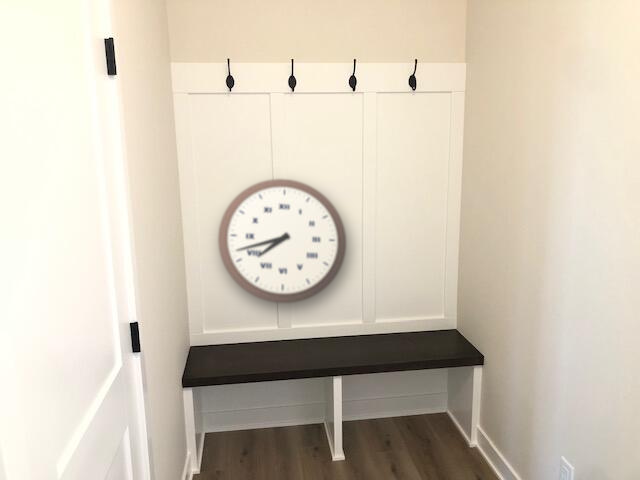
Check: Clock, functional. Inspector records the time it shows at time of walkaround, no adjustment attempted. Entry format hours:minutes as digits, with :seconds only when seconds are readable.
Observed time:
7:42
